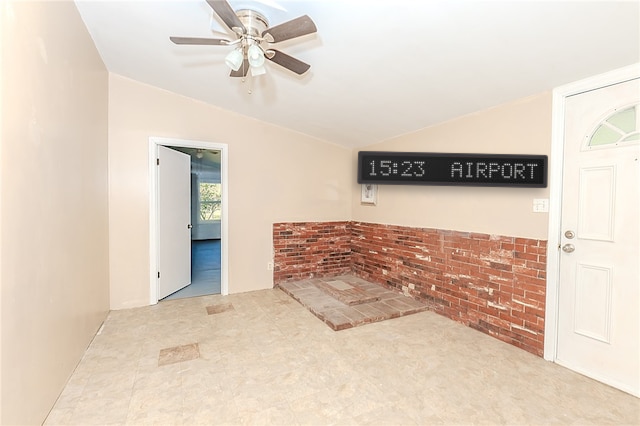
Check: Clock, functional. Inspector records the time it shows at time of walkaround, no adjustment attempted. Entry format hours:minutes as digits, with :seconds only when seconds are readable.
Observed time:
15:23
